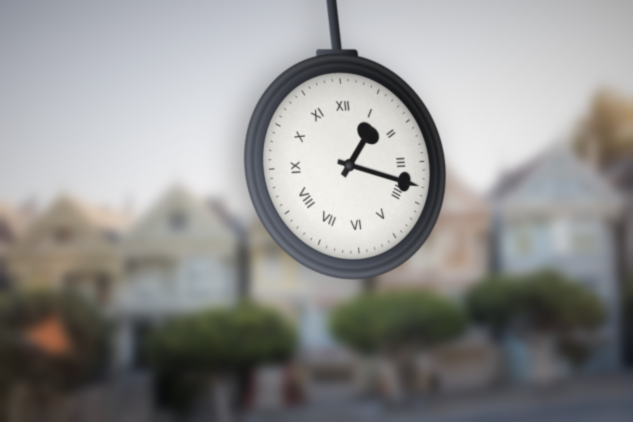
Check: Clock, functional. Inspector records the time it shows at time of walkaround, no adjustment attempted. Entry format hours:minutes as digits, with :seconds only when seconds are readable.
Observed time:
1:18
